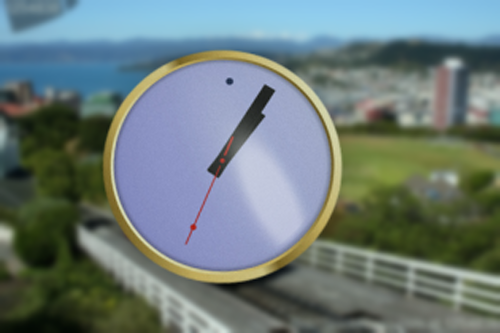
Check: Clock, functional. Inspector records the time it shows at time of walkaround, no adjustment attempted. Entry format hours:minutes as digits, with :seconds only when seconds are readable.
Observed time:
1:04:33
